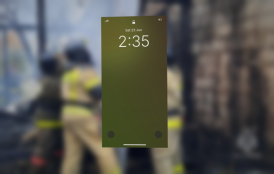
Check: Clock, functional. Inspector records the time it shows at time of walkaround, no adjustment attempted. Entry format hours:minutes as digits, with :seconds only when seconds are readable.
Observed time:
2:35
